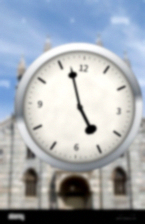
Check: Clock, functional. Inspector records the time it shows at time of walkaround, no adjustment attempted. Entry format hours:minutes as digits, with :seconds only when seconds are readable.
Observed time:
4:57
